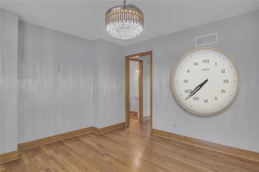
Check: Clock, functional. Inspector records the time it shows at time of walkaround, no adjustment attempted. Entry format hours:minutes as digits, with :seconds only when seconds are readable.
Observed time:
7:38
